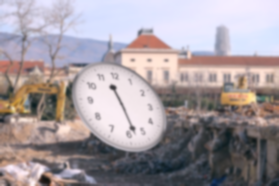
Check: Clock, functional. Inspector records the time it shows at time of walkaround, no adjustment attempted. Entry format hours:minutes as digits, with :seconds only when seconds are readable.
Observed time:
11:28
